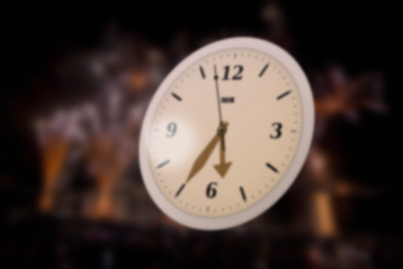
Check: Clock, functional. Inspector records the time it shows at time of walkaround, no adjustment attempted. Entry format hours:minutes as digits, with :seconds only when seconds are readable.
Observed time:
5:34:57
